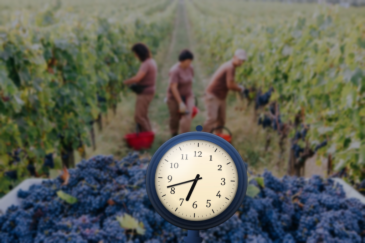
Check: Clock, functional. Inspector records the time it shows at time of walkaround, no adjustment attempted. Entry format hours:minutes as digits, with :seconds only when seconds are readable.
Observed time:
6:42
